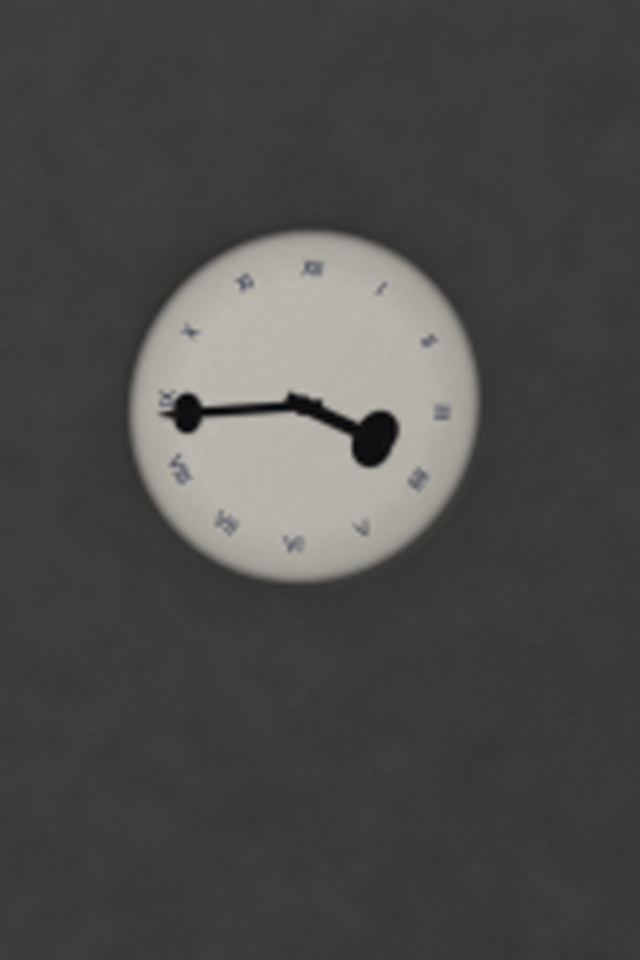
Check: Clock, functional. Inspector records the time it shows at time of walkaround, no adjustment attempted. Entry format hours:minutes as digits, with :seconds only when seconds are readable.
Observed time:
3:44
